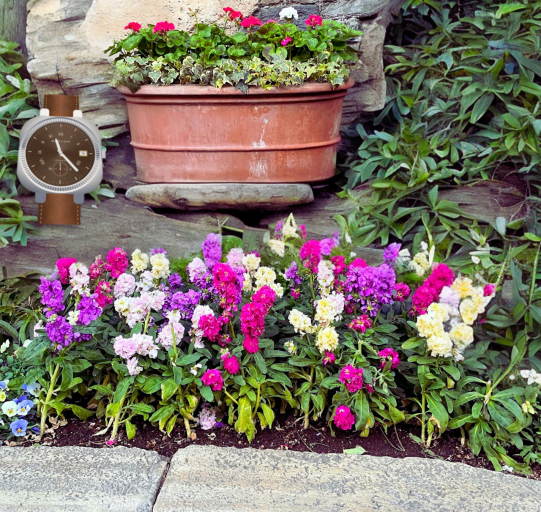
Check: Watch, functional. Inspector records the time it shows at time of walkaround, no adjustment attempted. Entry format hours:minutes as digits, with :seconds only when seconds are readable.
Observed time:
11:23
